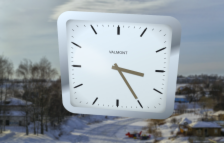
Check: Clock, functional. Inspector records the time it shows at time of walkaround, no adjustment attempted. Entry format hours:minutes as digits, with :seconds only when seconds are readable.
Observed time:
3:25
